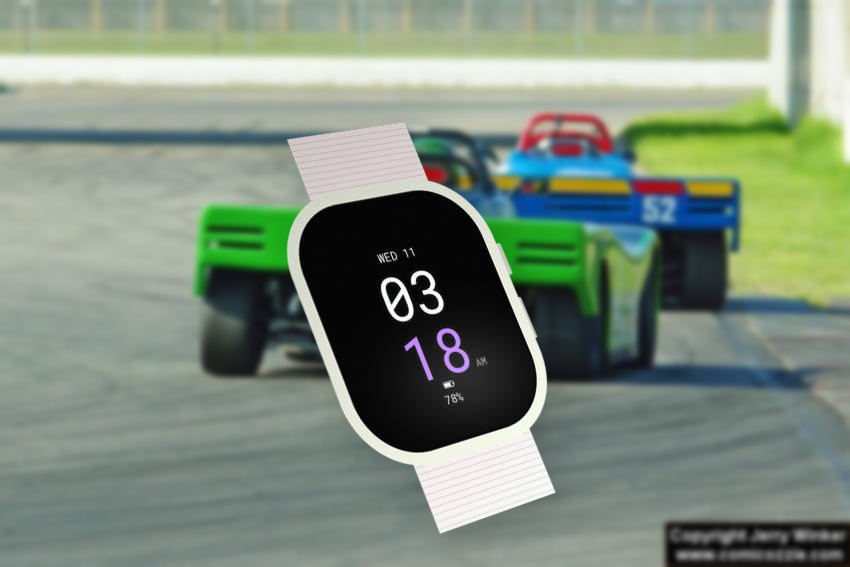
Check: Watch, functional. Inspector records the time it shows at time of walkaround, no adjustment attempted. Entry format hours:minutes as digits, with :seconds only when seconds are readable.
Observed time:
3:18
